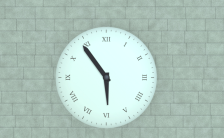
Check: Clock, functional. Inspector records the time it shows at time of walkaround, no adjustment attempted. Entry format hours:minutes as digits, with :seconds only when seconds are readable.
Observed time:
5:54
